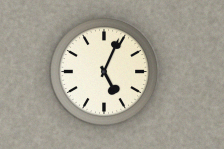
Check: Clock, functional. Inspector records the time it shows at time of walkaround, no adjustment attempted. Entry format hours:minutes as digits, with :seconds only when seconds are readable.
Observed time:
5:04
